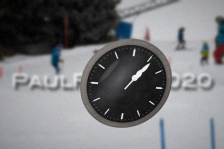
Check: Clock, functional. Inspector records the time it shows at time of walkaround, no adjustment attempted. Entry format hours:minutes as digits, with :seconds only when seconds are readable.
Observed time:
1:06
